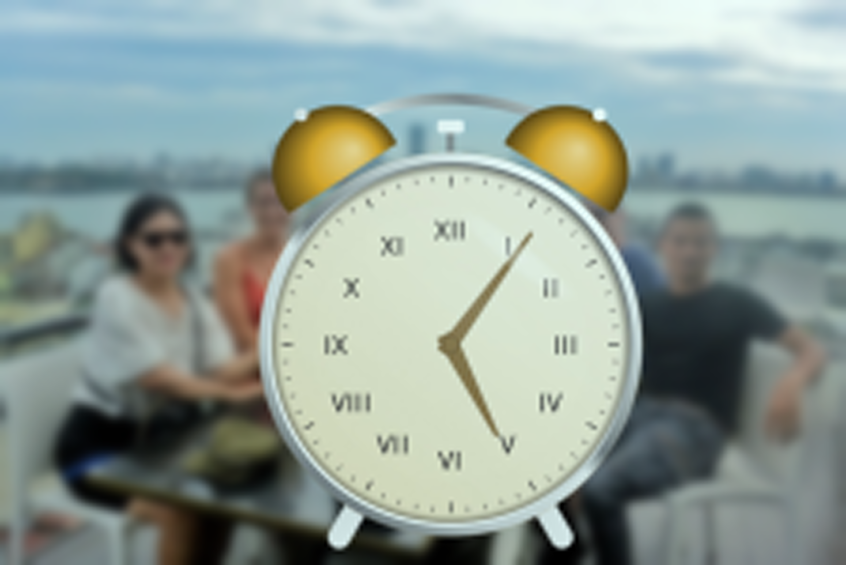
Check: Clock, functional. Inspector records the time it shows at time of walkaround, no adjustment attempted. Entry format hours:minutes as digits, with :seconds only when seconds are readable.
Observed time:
5:06
